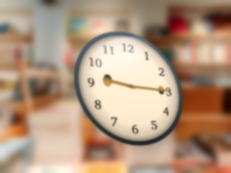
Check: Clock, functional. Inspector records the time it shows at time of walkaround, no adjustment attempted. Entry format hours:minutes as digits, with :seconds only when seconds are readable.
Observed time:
9:15
